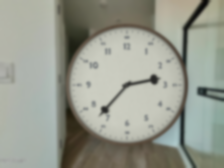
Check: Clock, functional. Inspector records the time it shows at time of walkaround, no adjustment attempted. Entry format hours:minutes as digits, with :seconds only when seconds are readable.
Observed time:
2:37
